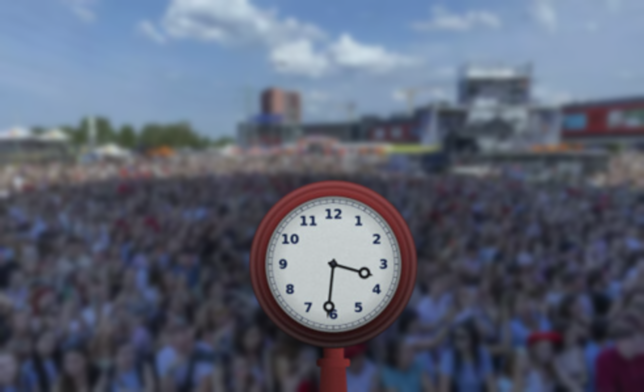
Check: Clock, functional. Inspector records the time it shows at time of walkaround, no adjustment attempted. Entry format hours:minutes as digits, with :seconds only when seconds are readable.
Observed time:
3:31
